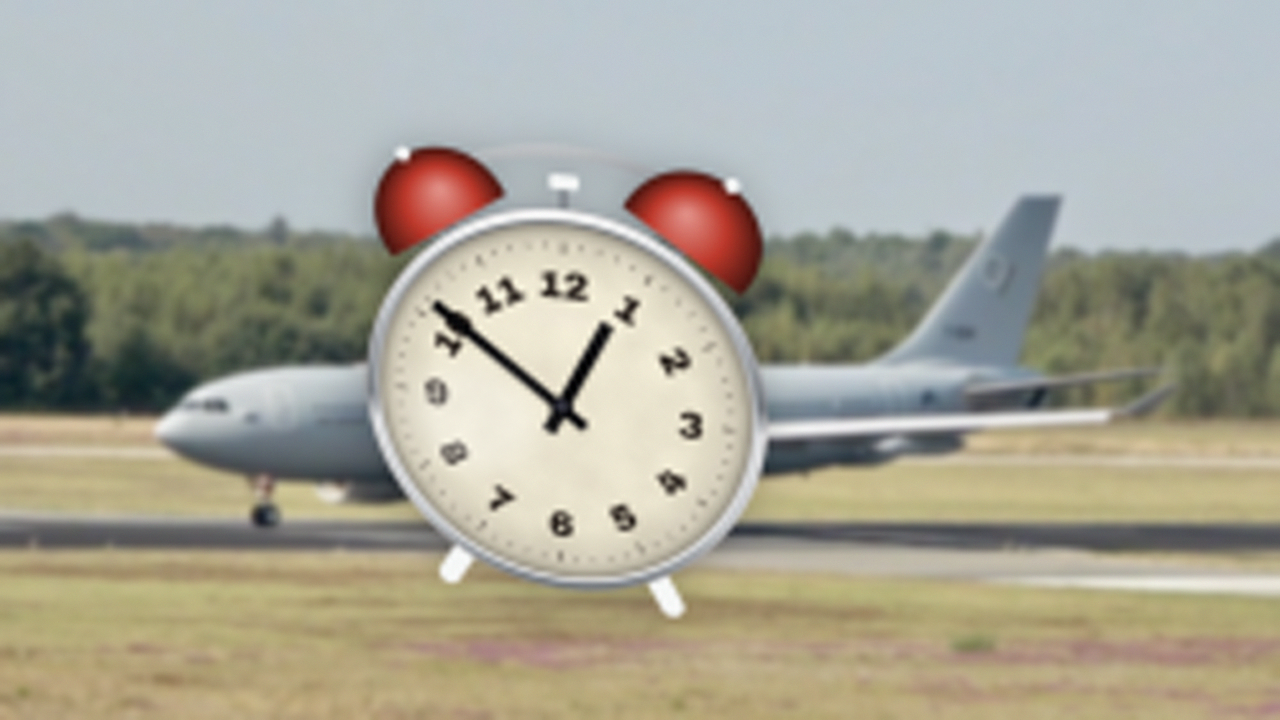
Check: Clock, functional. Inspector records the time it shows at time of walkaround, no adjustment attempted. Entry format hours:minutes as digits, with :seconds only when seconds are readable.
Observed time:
12:51
